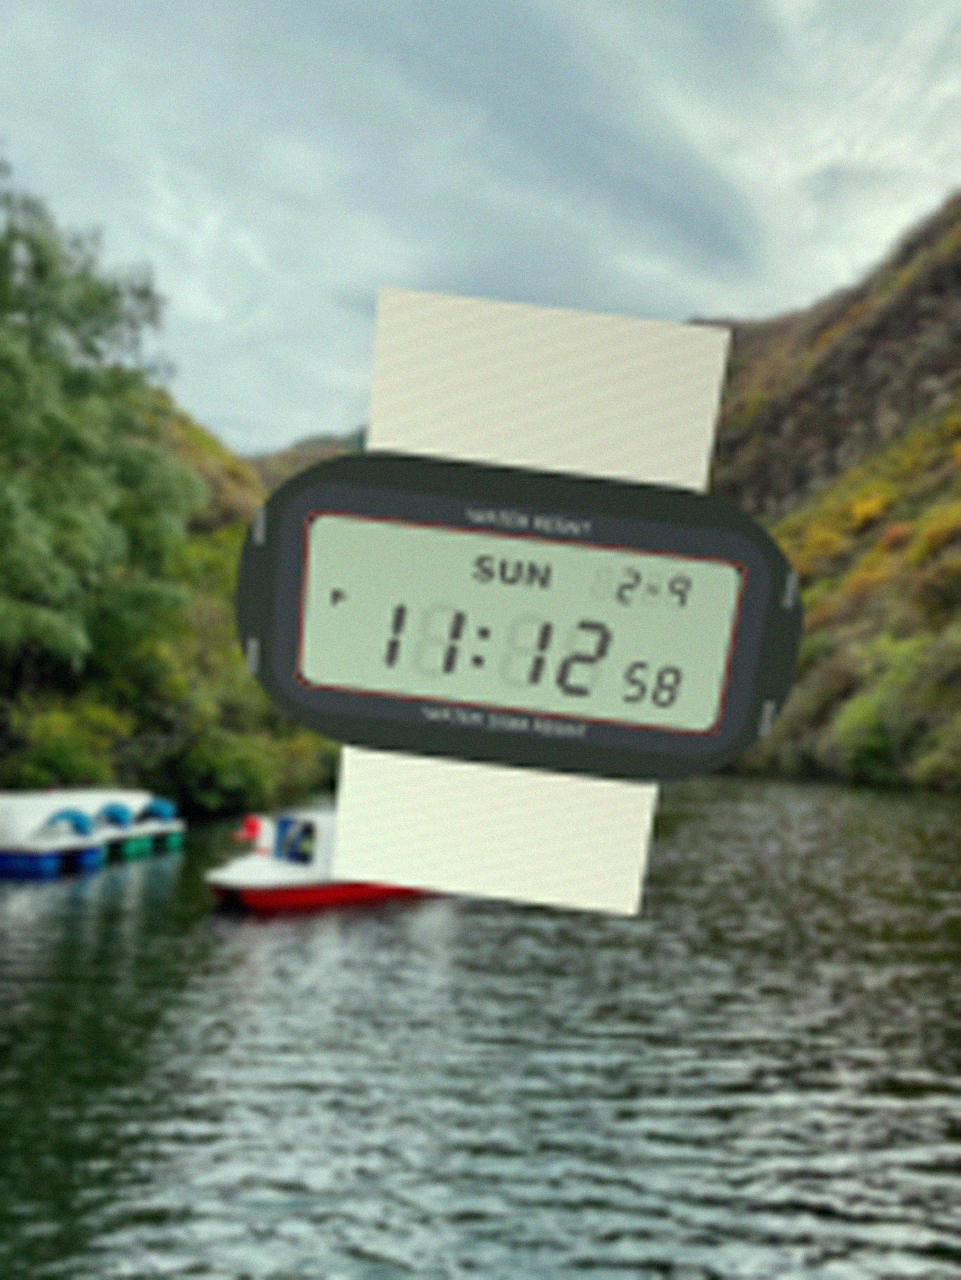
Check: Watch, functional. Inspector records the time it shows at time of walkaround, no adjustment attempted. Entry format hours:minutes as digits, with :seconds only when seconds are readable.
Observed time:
11:12:58
